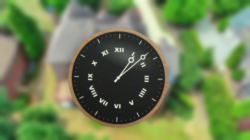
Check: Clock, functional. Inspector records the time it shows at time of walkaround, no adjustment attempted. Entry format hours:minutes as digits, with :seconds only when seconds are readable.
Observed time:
1:08
